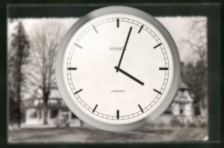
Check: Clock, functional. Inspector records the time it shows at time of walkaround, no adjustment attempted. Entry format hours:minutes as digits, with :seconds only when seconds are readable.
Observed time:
4:03
